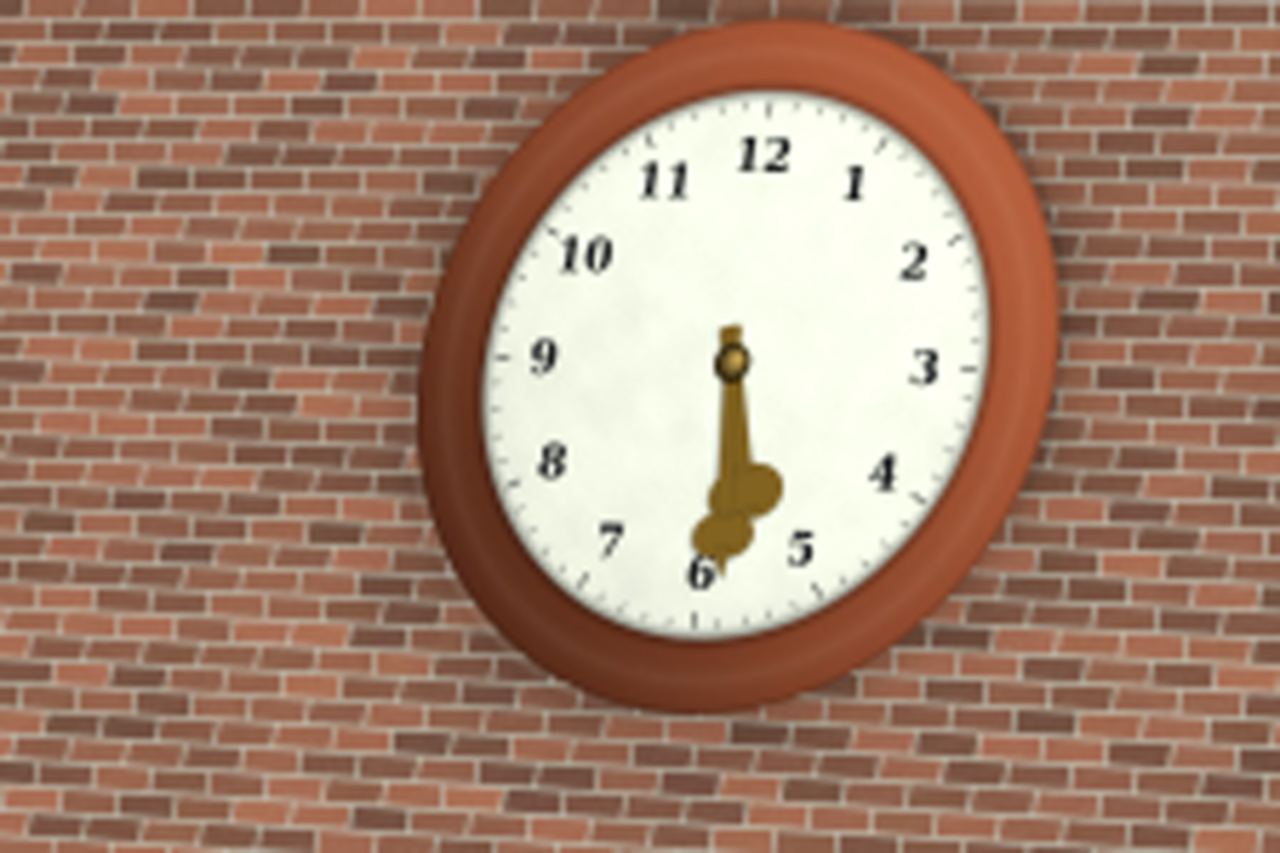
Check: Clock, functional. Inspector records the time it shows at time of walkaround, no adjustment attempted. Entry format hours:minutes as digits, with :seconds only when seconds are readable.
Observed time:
5:29
